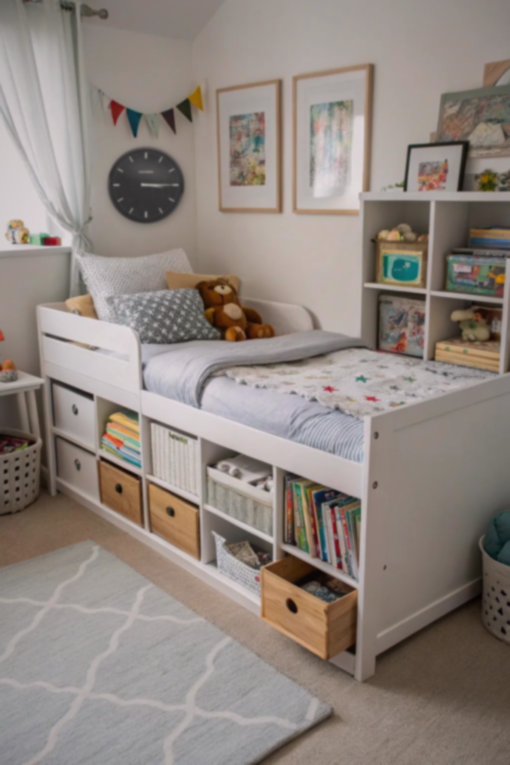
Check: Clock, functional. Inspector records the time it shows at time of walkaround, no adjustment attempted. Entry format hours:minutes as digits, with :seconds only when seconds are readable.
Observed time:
3:15
